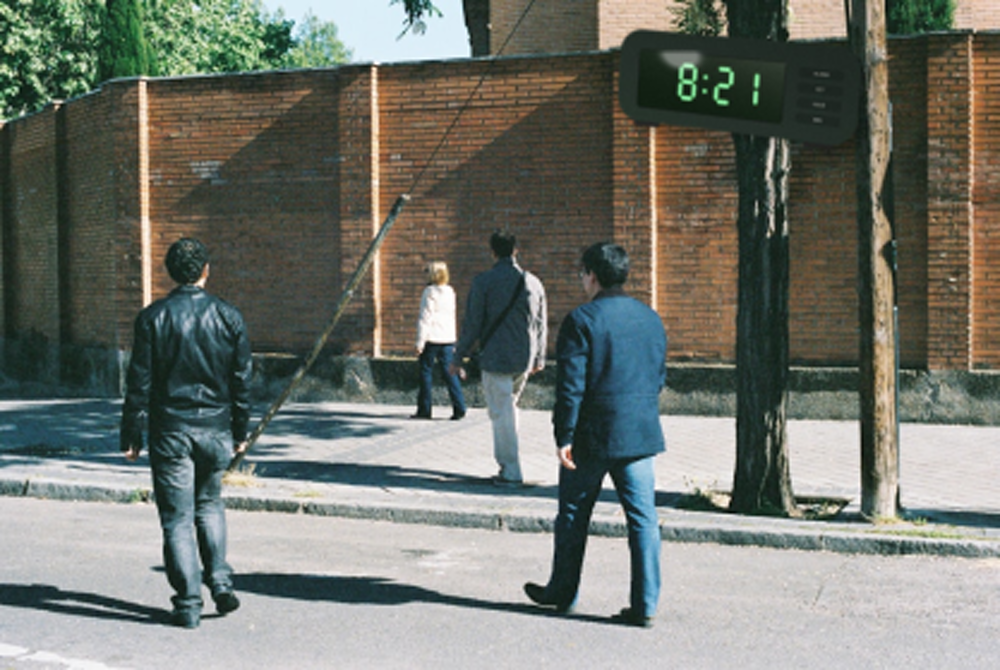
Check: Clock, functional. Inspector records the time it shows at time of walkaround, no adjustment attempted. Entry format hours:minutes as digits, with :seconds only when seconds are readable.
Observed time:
8:21
